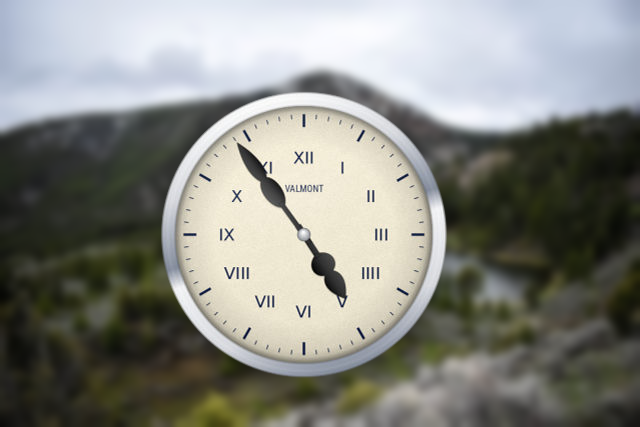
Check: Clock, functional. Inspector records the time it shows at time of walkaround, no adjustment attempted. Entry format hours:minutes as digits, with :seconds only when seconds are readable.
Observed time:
4:54
